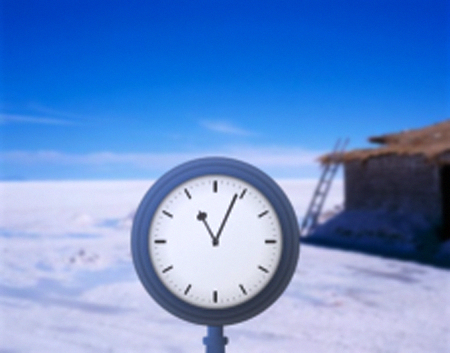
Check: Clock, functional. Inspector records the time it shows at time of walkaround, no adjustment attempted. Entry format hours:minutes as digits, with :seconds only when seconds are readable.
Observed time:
11:04
